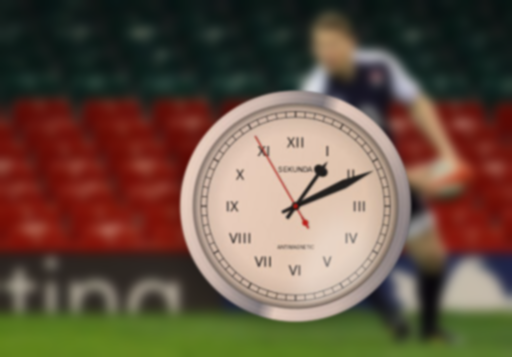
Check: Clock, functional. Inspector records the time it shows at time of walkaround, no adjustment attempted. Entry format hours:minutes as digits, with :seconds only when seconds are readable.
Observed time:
1:10:55
